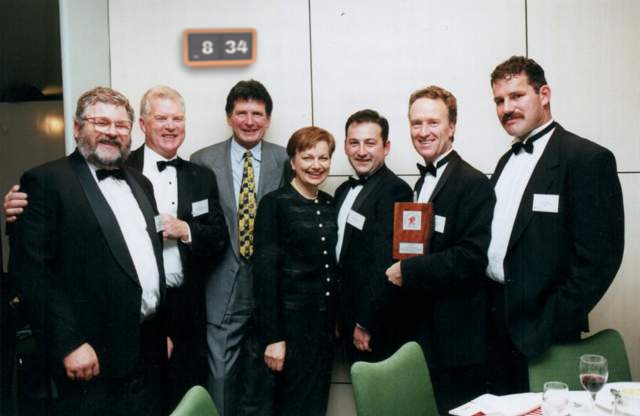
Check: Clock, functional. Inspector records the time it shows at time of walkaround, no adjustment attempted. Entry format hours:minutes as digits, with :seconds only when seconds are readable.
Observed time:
8:34
